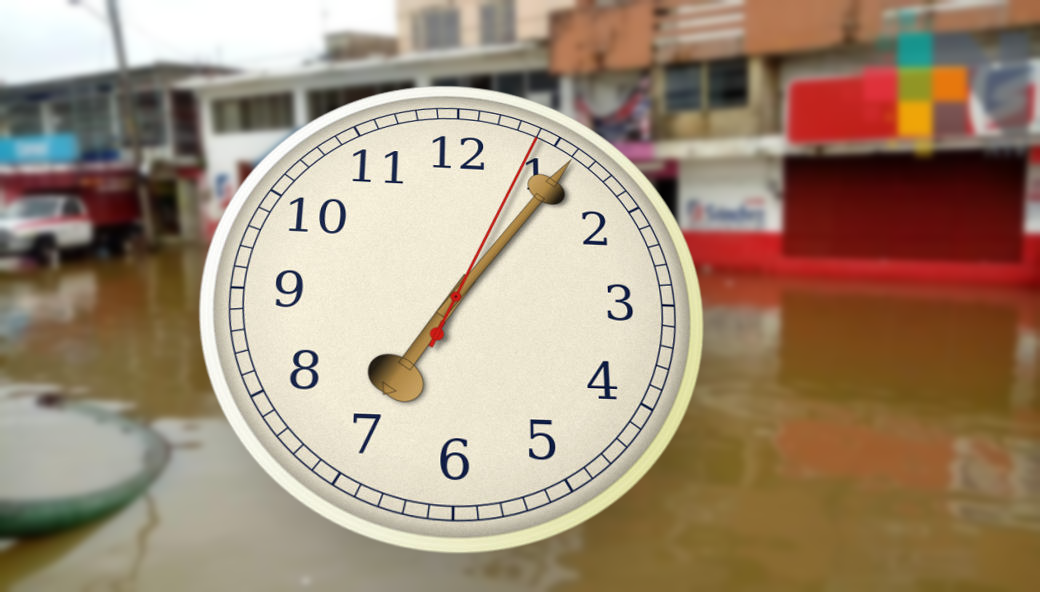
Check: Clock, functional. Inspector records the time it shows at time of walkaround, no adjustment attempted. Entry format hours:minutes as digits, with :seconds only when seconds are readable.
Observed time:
7:06:04
